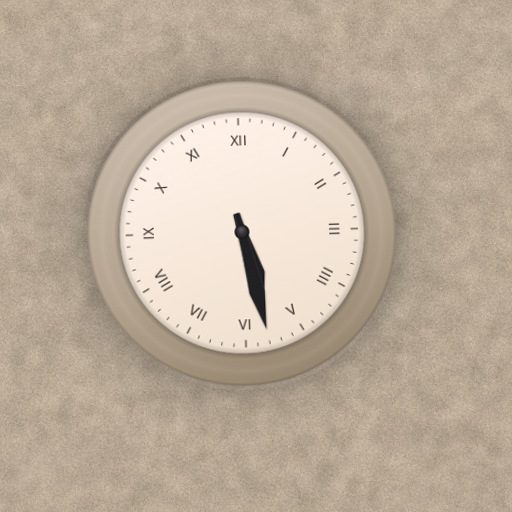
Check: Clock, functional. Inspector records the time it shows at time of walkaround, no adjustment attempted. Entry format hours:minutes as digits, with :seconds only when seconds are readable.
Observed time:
5:28
